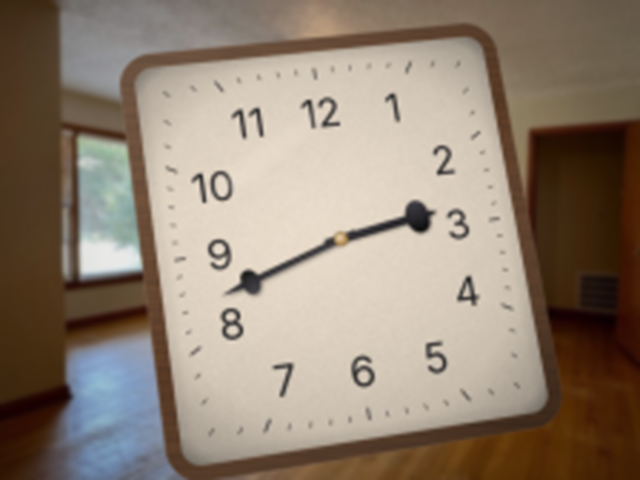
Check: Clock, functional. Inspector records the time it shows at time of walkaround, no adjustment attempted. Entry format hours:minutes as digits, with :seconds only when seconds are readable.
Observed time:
2:42
